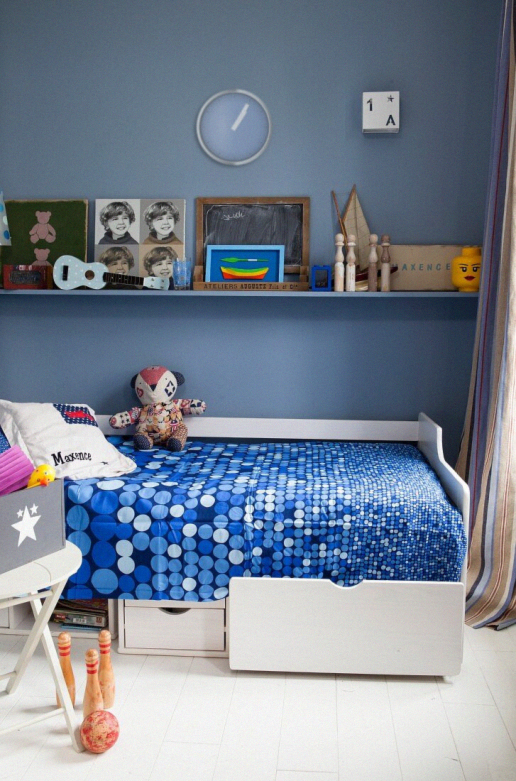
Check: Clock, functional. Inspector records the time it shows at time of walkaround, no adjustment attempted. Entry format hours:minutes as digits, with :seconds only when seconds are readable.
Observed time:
1:05
